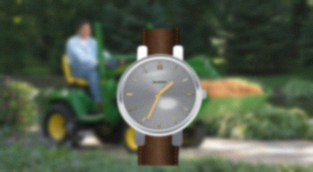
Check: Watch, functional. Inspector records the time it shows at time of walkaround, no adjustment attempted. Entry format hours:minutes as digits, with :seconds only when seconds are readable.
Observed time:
1:34
